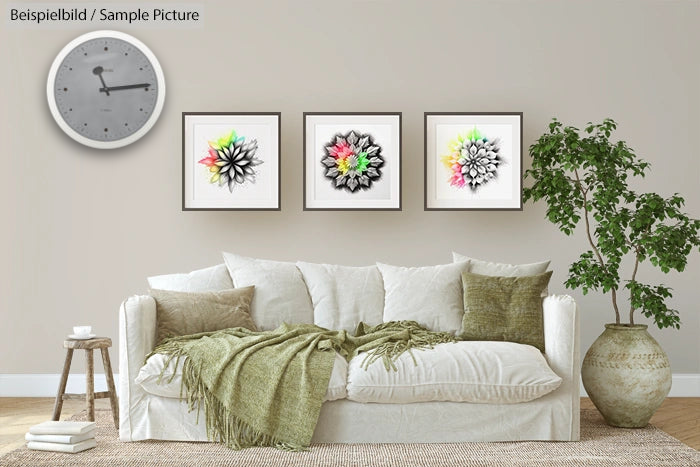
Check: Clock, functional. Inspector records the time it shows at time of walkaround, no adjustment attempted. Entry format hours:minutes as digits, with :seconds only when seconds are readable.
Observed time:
11:14
